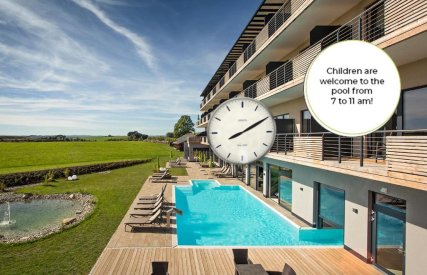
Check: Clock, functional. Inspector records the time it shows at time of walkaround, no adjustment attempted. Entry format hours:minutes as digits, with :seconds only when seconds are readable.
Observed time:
8:10
